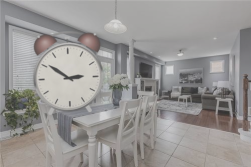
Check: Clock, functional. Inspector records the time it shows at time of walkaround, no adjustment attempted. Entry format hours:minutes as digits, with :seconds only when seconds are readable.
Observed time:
2:51
